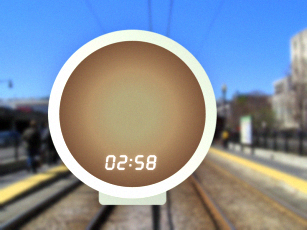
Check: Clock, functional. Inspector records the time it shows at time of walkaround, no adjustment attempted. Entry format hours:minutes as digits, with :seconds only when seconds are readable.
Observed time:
2:58
